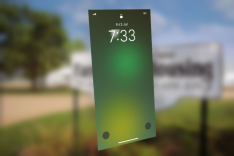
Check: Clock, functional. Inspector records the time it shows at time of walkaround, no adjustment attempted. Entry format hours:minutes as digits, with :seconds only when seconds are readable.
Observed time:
7:33
